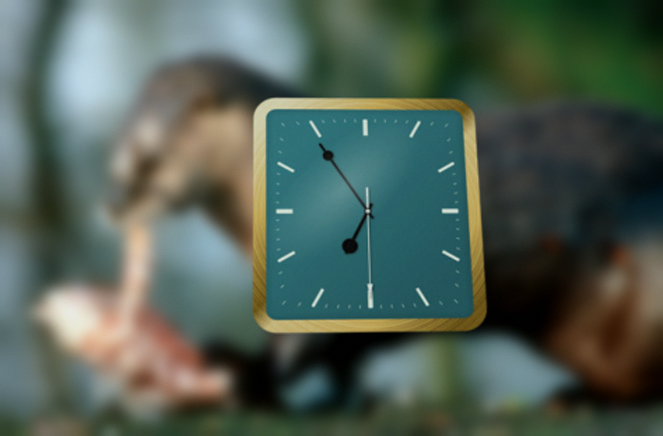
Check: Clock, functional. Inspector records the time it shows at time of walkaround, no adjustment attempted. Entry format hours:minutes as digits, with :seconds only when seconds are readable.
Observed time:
6:54:30
